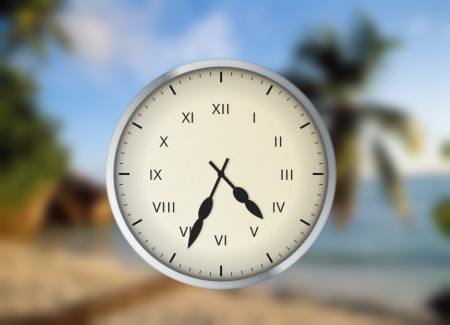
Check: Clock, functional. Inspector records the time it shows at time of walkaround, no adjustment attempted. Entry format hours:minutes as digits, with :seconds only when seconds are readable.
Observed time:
4:34
